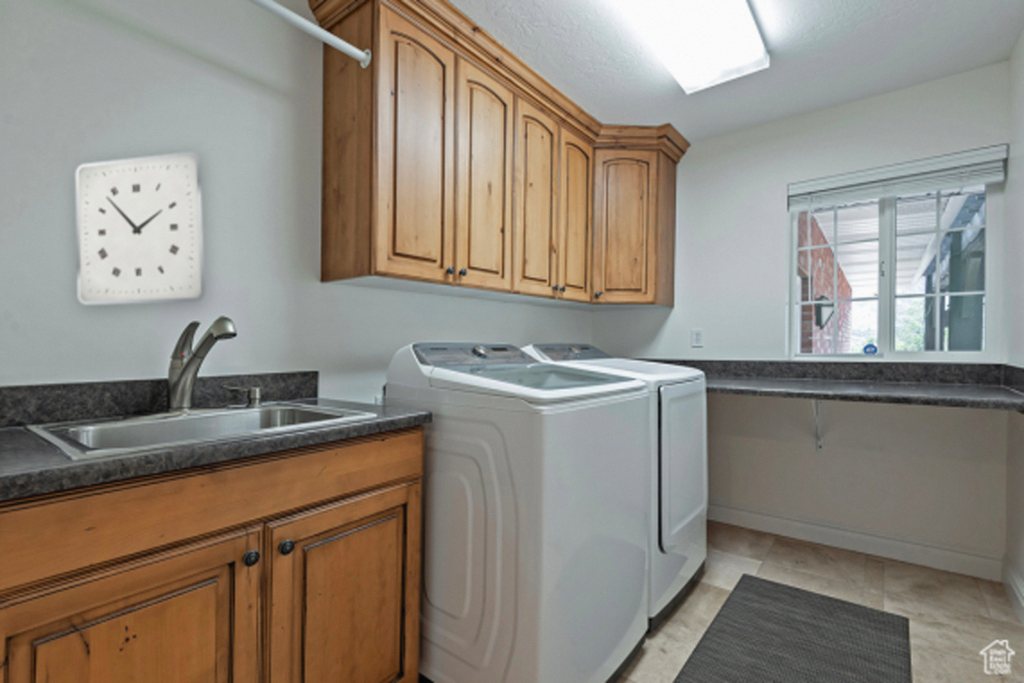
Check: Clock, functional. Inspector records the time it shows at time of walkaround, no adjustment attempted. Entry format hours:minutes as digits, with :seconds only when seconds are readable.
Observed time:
1:53
